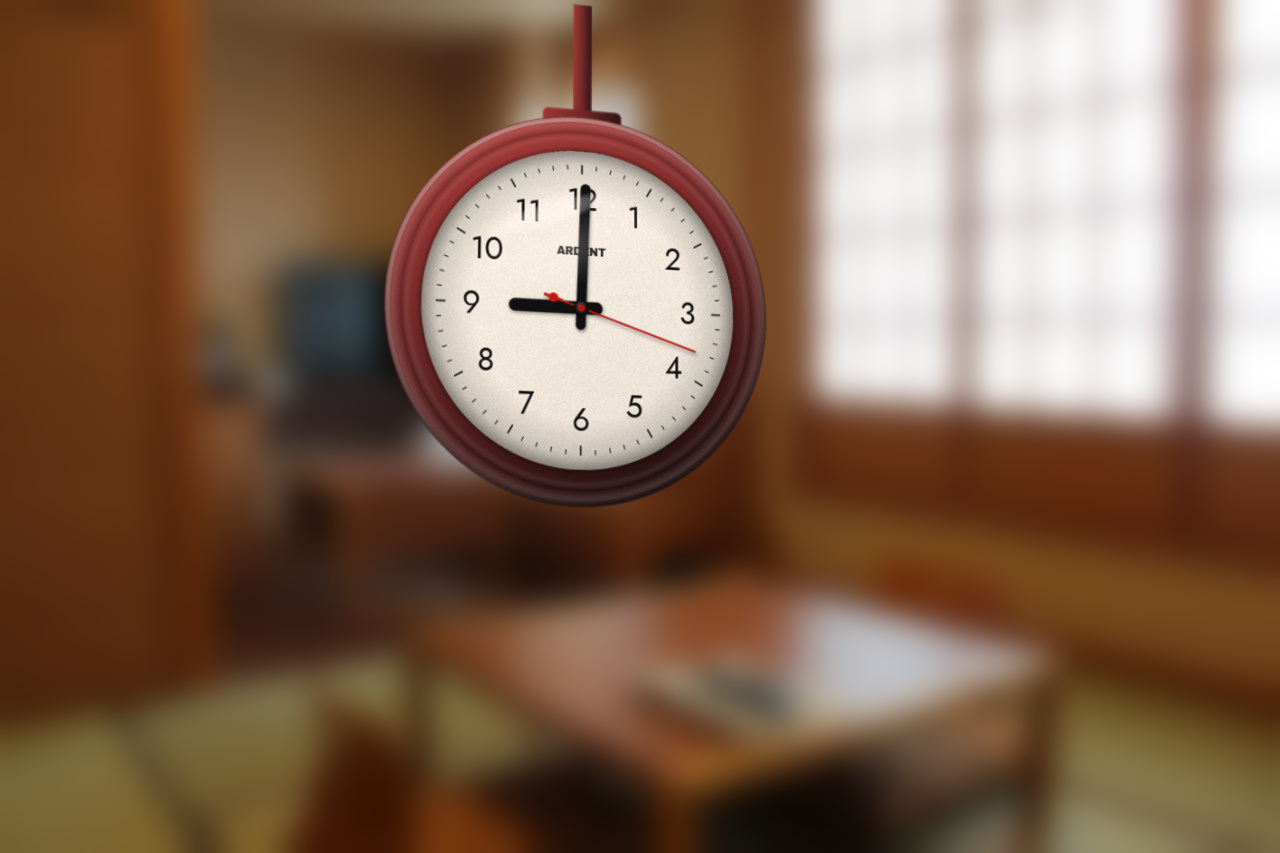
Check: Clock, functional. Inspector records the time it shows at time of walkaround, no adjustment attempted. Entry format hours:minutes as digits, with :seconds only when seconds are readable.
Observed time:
9:00:18
